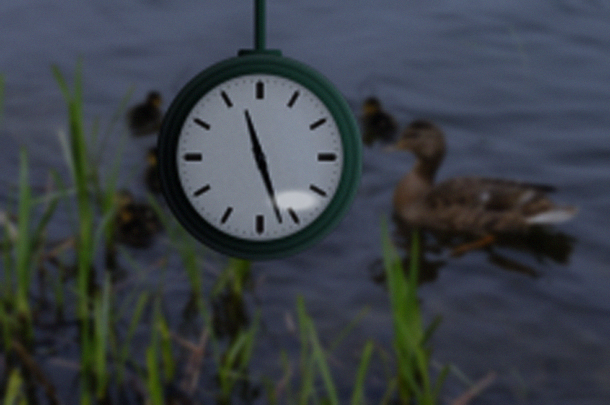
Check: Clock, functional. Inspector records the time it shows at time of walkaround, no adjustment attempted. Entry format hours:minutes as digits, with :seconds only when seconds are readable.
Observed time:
11:27
